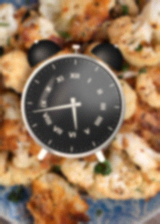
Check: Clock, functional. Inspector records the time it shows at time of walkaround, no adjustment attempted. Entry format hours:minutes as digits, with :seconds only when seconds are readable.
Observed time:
5:43
